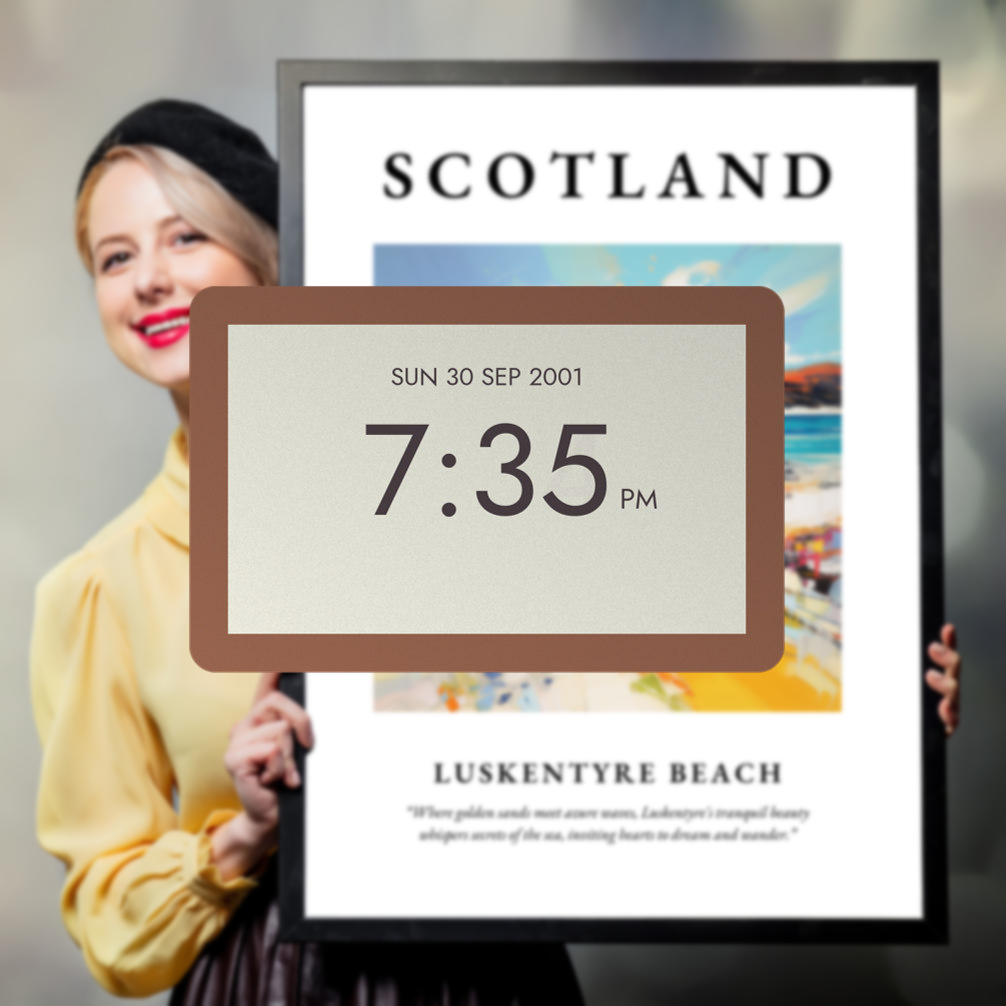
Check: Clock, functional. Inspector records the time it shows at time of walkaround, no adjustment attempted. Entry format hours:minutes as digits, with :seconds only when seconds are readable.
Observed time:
7:35
